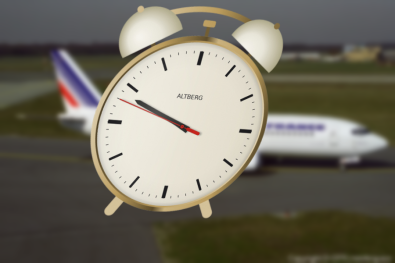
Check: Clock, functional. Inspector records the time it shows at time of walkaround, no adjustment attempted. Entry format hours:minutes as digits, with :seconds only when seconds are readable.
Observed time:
9:48:48
